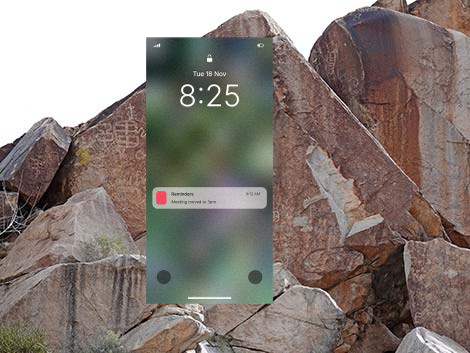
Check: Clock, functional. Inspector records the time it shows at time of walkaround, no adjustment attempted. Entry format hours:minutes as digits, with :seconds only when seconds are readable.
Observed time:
8:25
